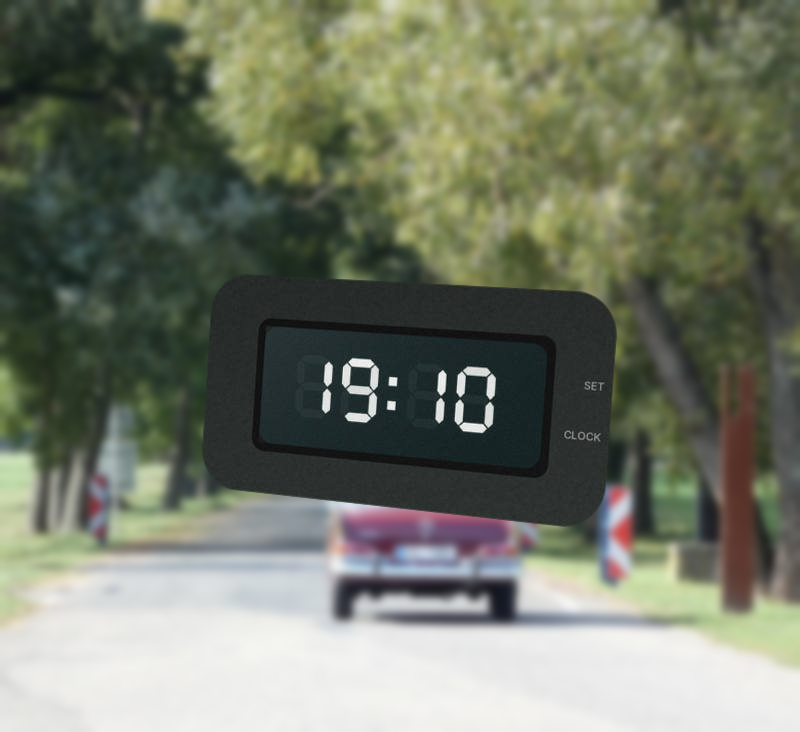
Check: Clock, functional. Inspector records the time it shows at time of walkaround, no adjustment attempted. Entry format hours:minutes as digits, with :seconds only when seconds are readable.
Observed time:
19:10
